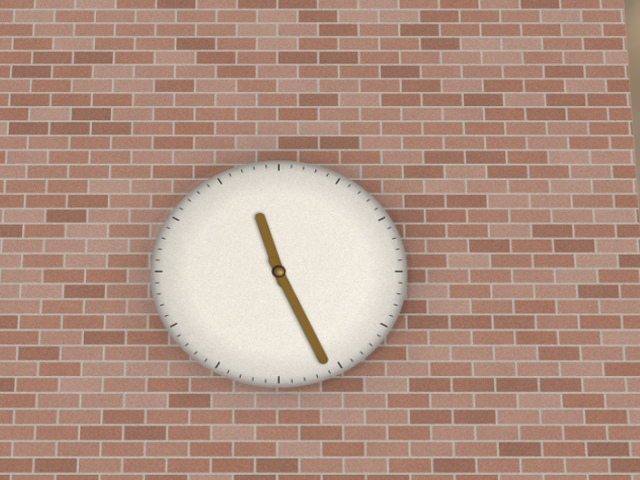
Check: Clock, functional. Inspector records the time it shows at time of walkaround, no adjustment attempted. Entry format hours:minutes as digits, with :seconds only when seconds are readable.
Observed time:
11:26
